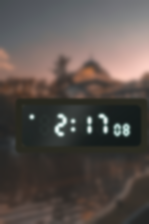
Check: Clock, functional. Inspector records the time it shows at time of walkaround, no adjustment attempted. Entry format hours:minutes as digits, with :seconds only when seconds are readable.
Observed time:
2:17:08
